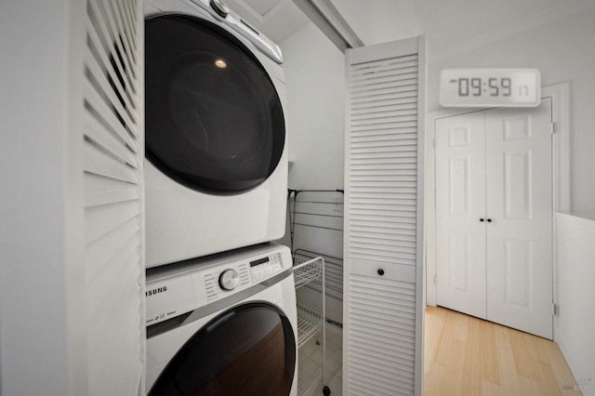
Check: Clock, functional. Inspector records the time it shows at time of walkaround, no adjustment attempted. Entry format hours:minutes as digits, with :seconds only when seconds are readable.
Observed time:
9:59
